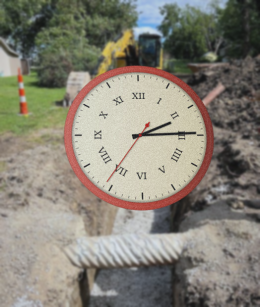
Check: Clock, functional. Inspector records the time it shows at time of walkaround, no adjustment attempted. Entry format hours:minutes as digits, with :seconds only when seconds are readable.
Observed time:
2:14:36
